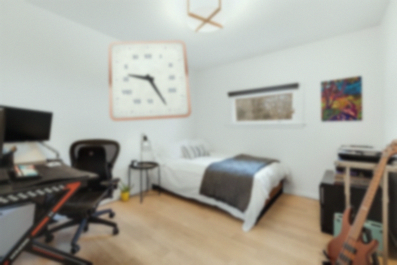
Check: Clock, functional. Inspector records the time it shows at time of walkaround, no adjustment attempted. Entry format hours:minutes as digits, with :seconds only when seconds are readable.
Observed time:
9:25
